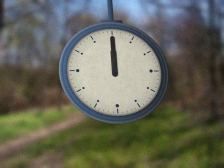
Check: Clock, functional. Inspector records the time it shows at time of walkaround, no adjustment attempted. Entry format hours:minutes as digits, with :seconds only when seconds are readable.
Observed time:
12:00
